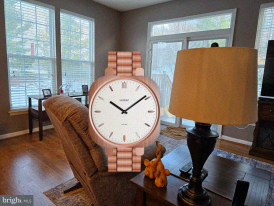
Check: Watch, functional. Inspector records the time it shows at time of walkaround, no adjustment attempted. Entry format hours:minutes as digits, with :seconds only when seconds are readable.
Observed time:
10:09
